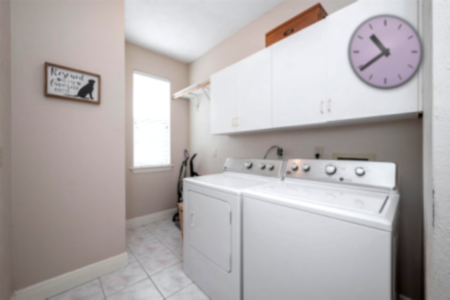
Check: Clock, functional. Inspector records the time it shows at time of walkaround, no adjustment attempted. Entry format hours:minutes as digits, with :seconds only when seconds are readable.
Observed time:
10:39
